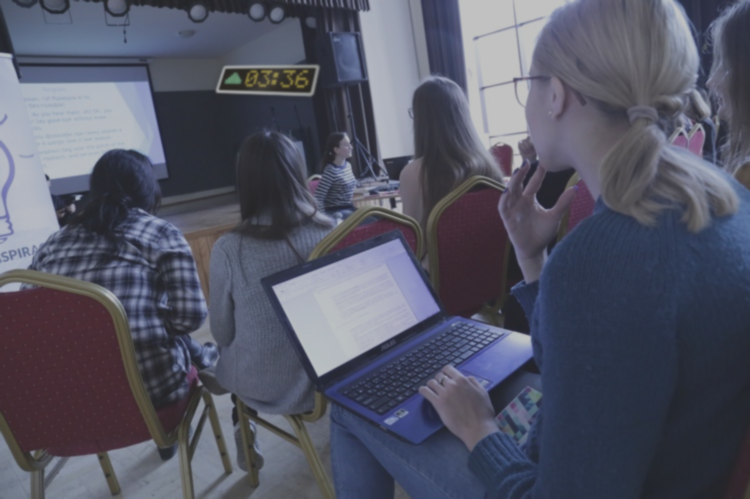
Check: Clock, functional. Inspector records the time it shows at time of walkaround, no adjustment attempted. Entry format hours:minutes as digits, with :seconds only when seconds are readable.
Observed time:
3:36
